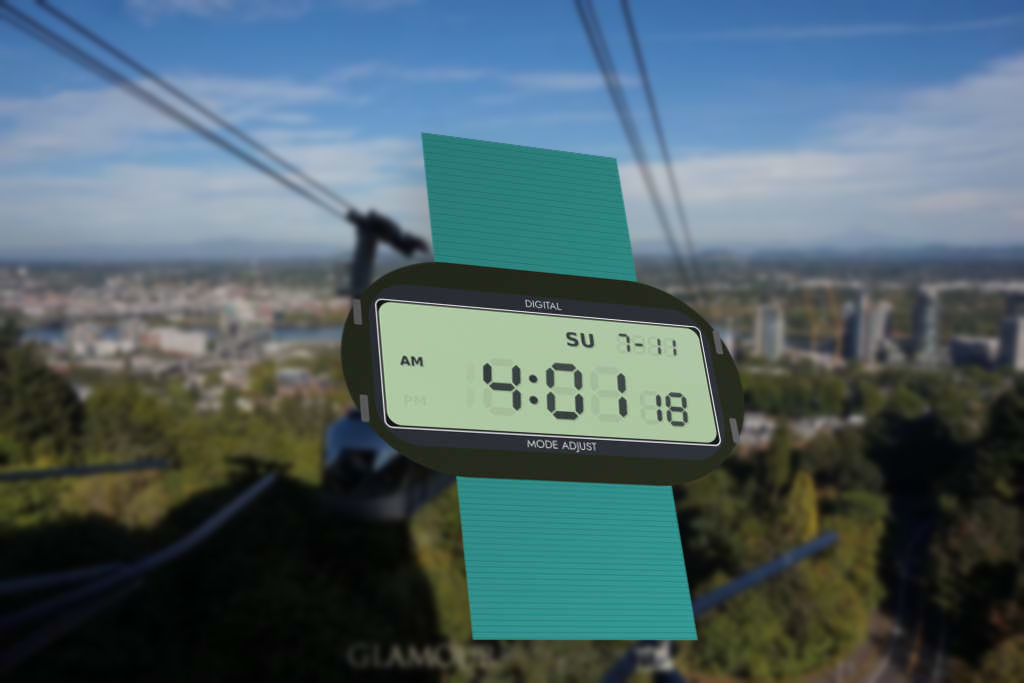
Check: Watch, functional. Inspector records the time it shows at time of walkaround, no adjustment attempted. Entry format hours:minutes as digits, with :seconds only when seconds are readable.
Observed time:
4:01:18
